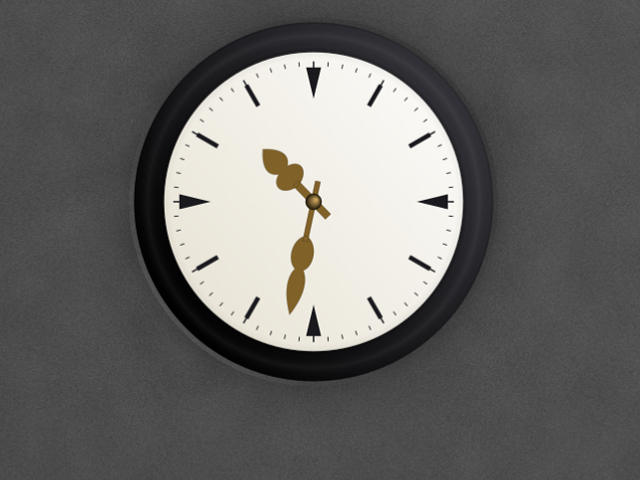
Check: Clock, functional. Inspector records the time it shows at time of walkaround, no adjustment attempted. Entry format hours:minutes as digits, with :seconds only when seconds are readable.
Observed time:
10:32
